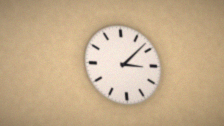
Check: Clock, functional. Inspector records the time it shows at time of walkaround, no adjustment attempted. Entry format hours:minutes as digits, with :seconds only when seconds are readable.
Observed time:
3:08
